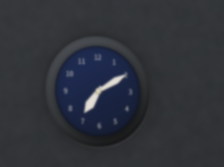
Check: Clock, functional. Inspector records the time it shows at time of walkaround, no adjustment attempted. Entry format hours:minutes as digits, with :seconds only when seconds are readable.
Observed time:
7:10
